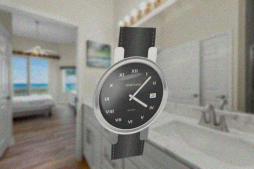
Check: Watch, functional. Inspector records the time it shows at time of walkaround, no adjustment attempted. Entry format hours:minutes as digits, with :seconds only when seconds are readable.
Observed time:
4:07
